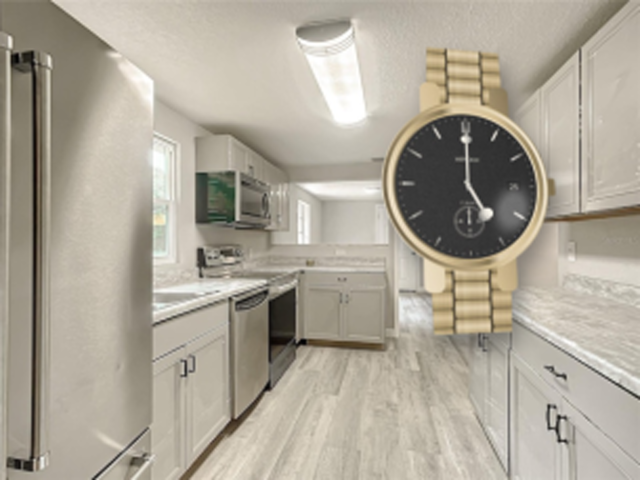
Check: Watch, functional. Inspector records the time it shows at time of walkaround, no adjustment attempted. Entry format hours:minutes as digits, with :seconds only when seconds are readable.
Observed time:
5:00
